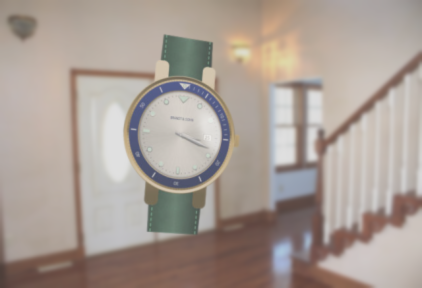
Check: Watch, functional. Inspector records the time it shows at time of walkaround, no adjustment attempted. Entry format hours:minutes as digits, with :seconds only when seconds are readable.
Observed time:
3:18
